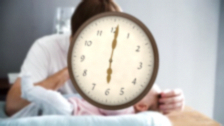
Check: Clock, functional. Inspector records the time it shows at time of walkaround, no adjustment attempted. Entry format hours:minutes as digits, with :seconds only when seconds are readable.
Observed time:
6:01
